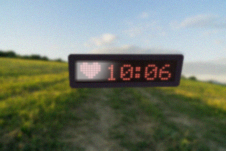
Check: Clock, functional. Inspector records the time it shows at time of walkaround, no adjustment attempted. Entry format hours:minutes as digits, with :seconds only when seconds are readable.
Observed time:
10:06
